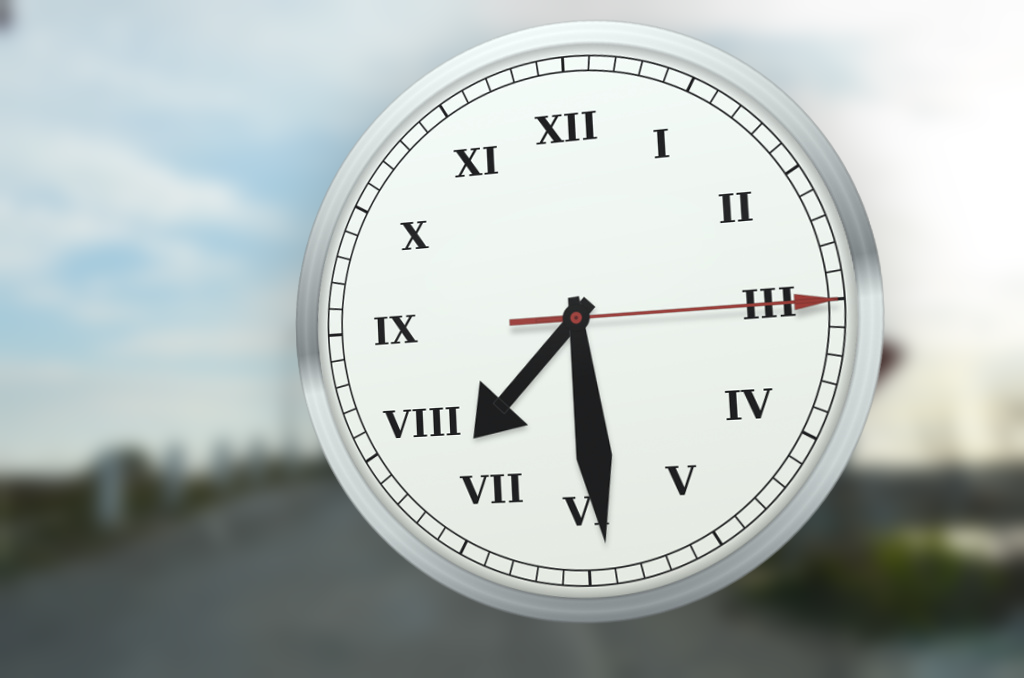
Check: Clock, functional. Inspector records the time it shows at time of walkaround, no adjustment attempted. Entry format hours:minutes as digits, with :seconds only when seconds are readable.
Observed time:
7:29:15
